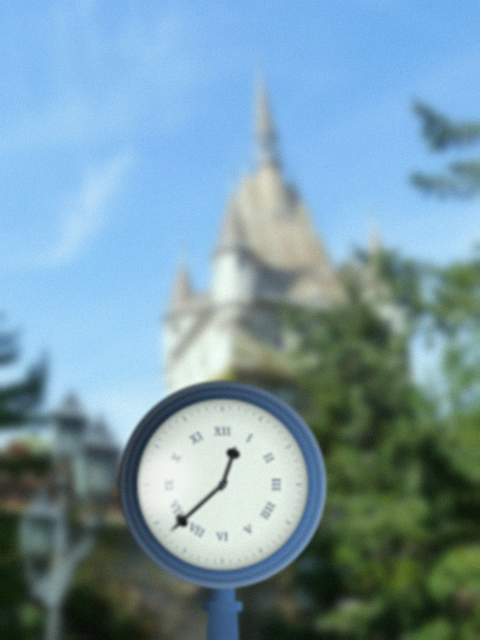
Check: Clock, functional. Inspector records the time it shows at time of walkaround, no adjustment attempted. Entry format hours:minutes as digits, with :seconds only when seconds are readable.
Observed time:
12:38
